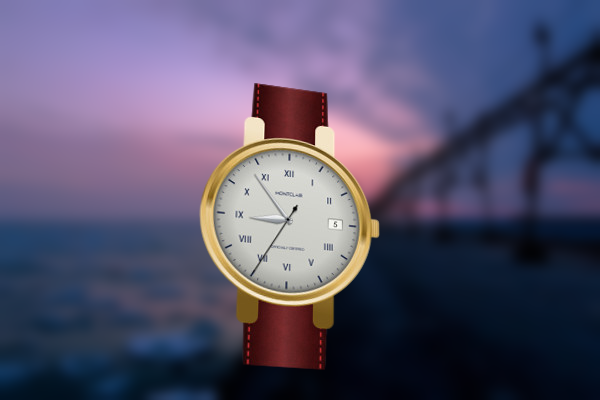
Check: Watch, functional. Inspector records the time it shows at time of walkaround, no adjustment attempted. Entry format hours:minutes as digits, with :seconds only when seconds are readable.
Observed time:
8:53:35
